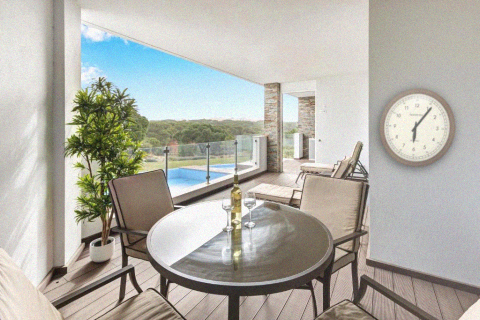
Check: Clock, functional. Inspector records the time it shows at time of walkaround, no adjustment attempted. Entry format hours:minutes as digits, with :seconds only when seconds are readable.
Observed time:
6:06
